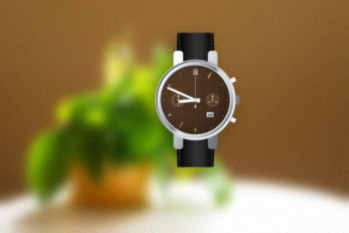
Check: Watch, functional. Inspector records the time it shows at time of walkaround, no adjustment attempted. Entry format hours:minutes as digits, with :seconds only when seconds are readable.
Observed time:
8:49
